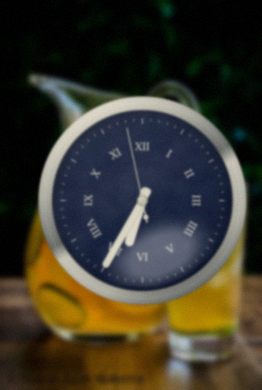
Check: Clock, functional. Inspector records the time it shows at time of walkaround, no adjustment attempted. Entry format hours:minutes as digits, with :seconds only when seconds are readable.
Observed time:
6:34:58
